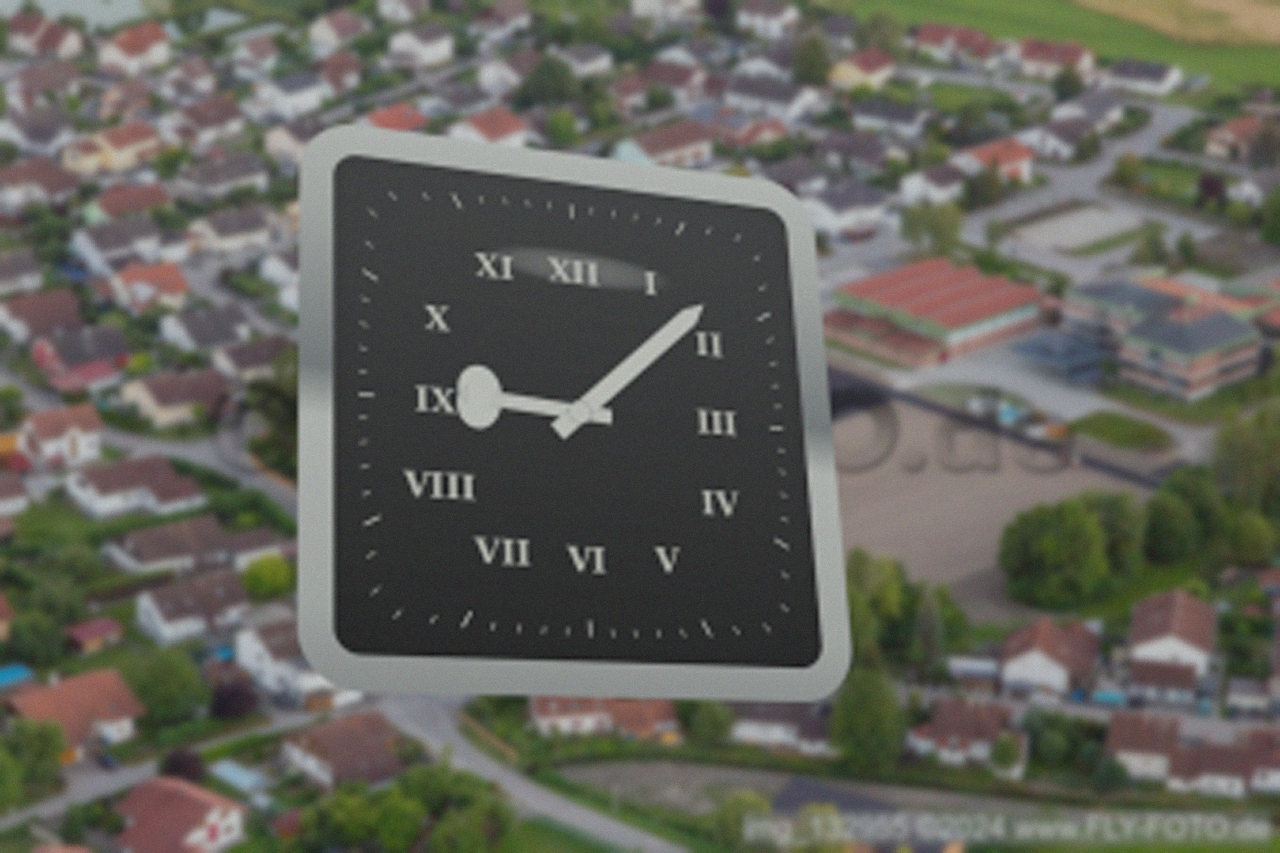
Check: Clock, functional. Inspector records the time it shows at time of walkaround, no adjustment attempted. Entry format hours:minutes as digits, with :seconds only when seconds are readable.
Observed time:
9:08
